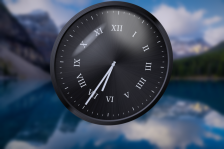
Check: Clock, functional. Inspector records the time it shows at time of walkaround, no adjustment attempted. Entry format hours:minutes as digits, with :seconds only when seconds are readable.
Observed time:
6:35
